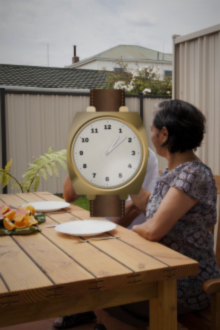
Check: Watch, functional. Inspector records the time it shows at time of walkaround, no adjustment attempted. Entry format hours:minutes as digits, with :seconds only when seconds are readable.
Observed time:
1:08
